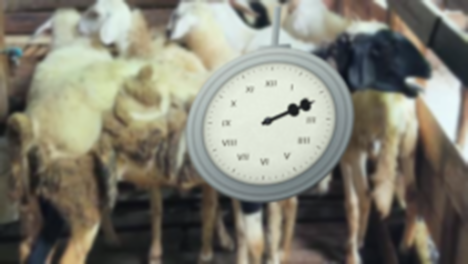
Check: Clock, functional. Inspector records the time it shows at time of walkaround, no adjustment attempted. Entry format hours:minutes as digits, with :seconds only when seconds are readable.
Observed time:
2:11
